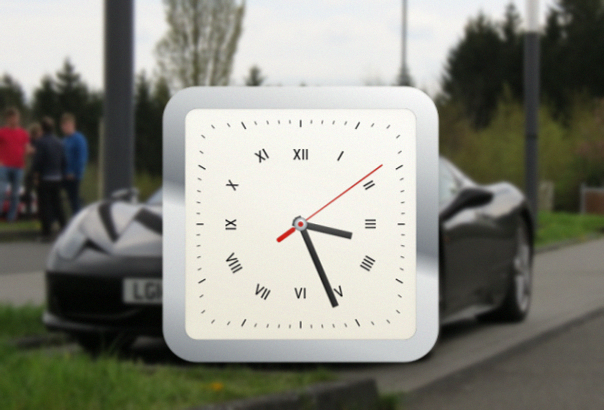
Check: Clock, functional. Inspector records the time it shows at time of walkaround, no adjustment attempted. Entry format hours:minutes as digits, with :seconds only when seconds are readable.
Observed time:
3:26:09
